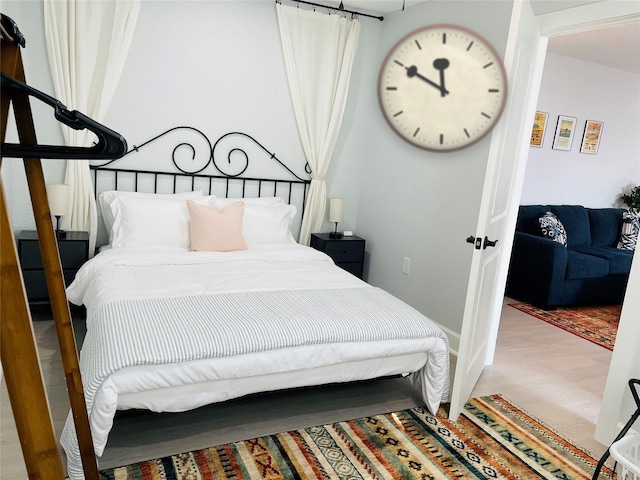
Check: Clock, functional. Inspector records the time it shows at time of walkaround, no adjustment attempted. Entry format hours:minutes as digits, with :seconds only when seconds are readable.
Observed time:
11:50
